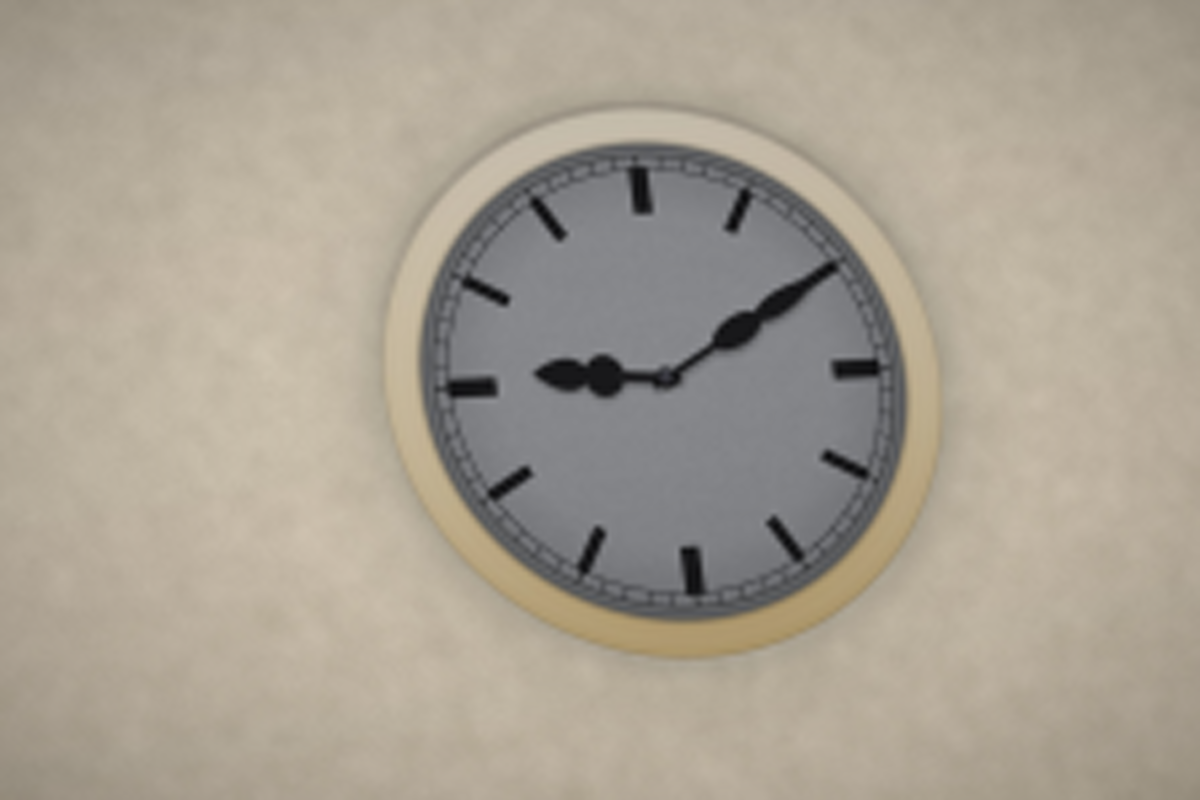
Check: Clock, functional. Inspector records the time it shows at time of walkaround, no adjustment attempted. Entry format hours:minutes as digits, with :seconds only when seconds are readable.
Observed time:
9:10
